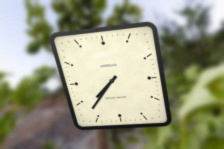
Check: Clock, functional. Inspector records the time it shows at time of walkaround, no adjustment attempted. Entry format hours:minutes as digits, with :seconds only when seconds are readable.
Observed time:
7:37
